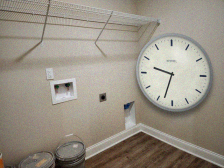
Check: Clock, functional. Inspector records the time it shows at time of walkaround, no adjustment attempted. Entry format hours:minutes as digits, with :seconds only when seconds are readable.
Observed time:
9:33
